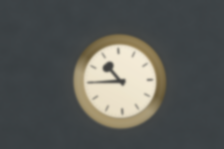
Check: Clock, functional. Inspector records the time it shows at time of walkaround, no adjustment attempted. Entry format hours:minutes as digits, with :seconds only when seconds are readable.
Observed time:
10:45
